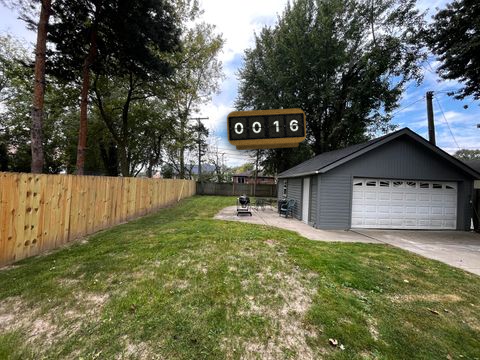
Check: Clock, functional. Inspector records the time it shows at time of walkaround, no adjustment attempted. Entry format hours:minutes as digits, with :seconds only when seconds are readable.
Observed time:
0:16
